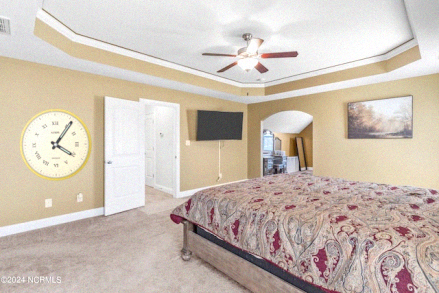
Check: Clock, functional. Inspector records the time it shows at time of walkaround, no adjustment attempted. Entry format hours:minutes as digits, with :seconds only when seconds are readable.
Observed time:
4:06
